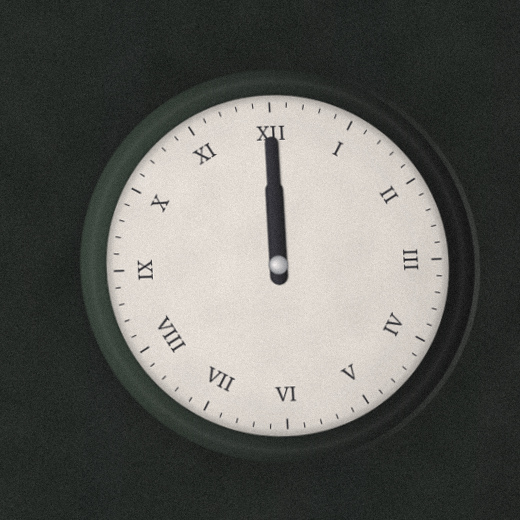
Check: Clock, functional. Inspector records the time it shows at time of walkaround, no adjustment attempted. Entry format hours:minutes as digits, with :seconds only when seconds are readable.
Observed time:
12:00
